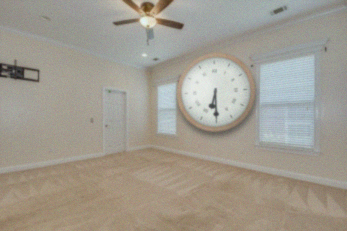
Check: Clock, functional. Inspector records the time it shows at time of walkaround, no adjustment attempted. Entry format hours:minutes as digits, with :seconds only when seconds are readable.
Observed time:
6:30
